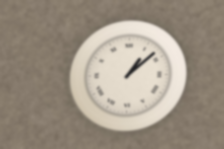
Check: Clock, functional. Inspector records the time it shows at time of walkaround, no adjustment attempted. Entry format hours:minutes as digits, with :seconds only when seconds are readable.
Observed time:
1:08
